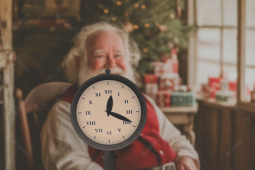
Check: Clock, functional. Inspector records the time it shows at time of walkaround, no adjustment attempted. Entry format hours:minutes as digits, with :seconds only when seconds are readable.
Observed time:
12:19
